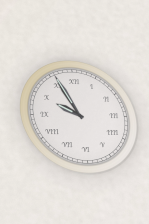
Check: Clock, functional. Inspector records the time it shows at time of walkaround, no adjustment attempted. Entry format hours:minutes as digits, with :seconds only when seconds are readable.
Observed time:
9:56
